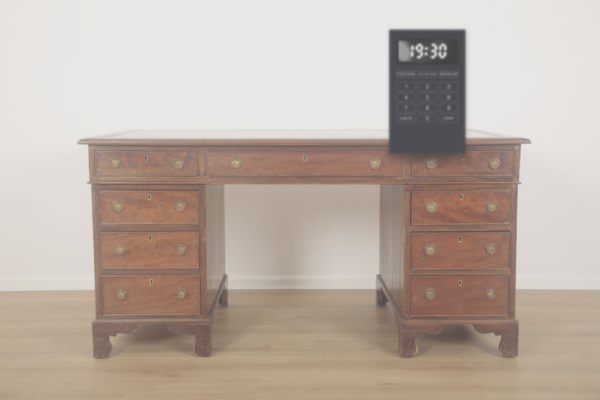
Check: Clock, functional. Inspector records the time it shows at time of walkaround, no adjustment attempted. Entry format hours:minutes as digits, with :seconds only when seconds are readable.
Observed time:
19:30
